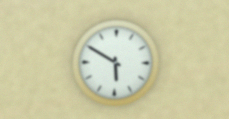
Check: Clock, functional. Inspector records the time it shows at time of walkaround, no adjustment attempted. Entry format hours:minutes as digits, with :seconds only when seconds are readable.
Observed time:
5:50
